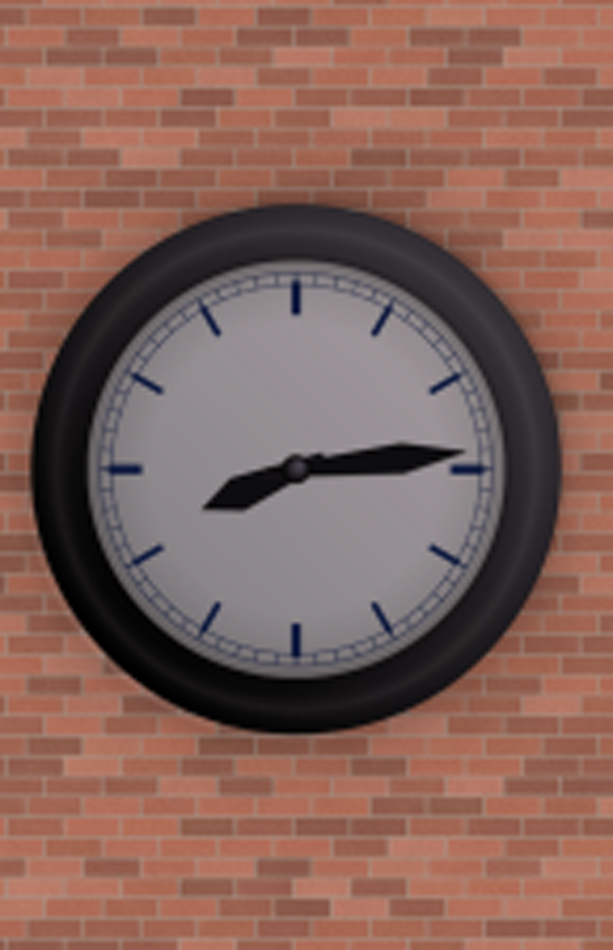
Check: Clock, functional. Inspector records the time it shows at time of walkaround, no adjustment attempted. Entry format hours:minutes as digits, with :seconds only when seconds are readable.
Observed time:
8:14
